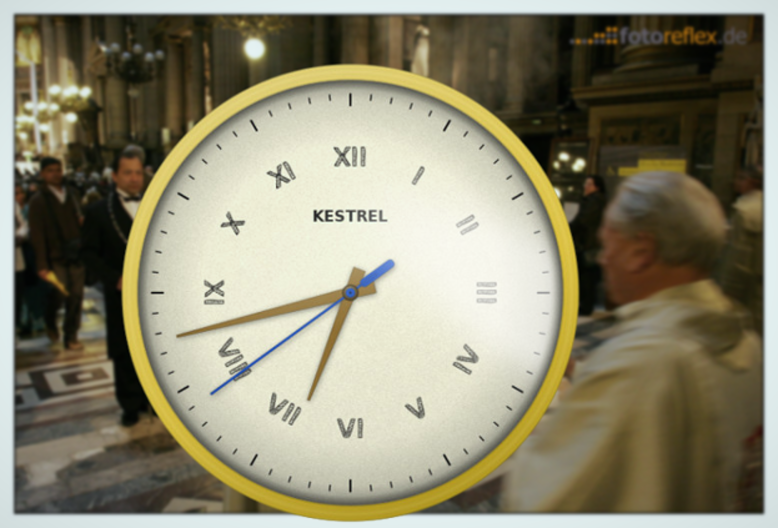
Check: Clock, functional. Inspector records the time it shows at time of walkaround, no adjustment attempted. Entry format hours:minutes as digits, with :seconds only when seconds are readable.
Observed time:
6:42:39
